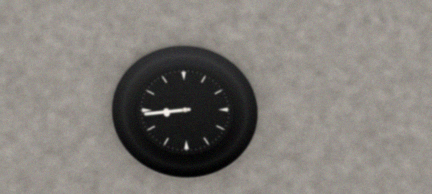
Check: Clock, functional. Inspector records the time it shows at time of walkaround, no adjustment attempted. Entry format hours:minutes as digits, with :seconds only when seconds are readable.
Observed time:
8:44
